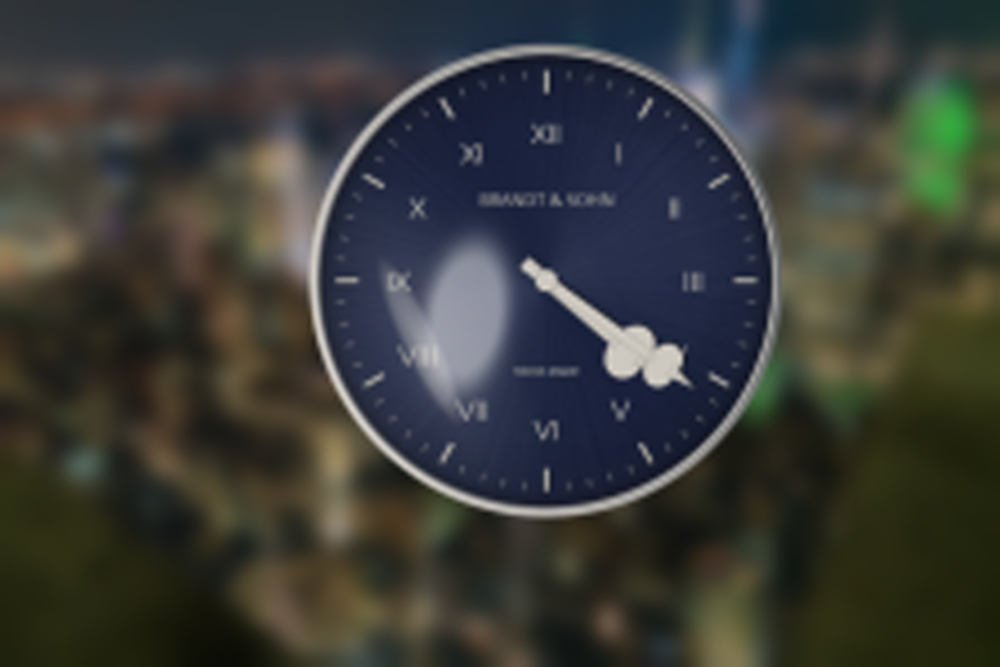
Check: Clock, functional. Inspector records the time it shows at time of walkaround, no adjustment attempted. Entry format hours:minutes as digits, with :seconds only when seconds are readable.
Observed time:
4:21
